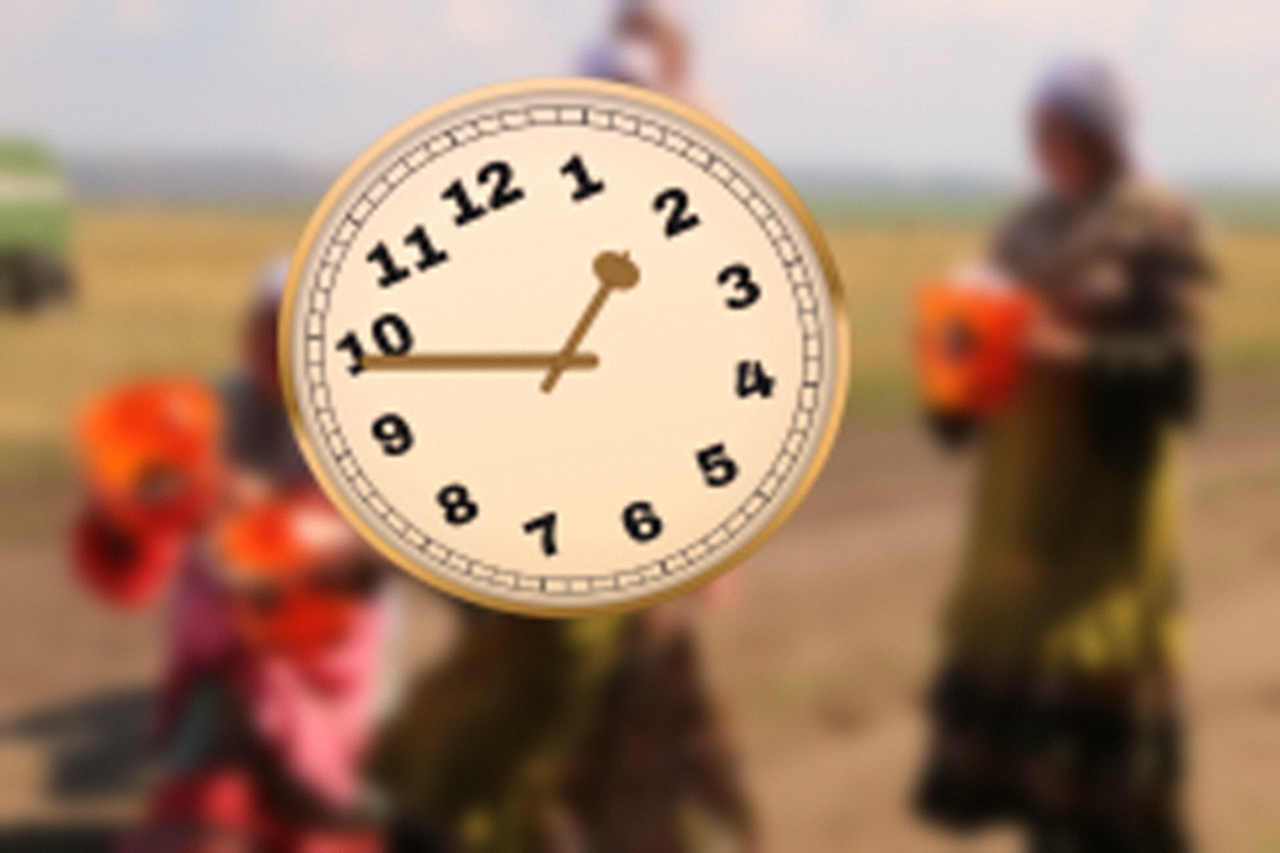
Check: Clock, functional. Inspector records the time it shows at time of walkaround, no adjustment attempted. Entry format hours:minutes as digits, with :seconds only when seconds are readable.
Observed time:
1:49
